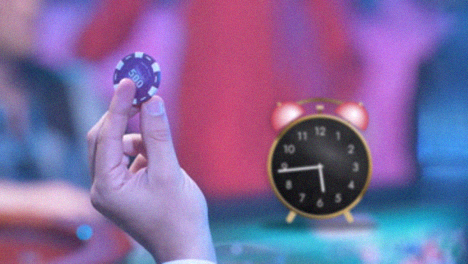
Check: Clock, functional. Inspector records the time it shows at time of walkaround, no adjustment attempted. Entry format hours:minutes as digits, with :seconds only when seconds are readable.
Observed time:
5:44
